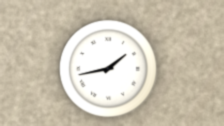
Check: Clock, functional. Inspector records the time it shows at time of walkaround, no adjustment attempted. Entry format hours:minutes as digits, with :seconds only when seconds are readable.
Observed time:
1:43
